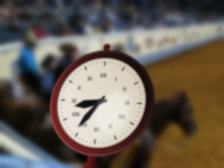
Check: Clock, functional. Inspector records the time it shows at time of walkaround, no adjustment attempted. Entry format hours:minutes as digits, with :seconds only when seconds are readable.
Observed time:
8:36
